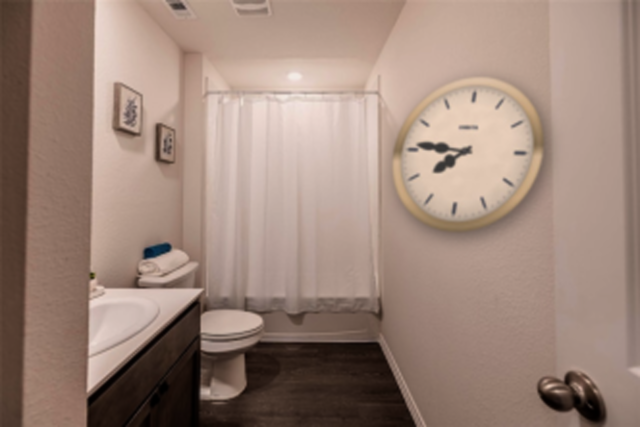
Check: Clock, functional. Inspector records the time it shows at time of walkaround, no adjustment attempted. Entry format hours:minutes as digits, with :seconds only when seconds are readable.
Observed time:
7:46
